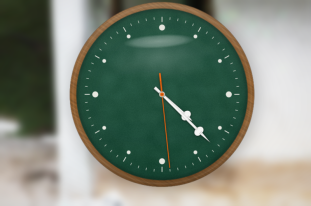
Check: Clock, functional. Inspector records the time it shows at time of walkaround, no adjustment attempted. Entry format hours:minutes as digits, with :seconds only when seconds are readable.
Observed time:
4:22:29
